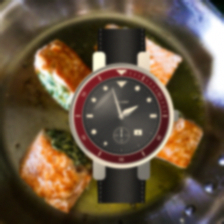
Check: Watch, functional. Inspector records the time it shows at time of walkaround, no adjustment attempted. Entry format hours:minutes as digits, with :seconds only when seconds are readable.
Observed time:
1:57
